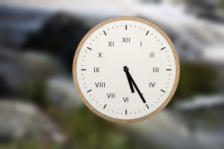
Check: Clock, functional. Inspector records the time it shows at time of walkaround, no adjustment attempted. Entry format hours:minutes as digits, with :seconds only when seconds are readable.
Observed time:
5:25
